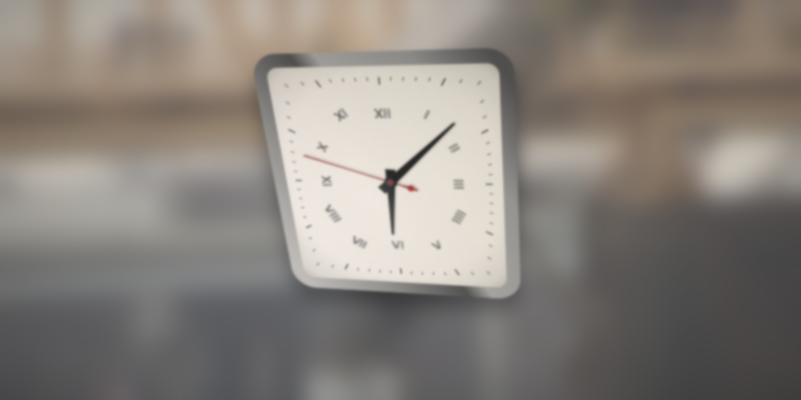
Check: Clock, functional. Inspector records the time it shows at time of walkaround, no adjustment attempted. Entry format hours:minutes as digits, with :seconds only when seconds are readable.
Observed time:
6:07:48
